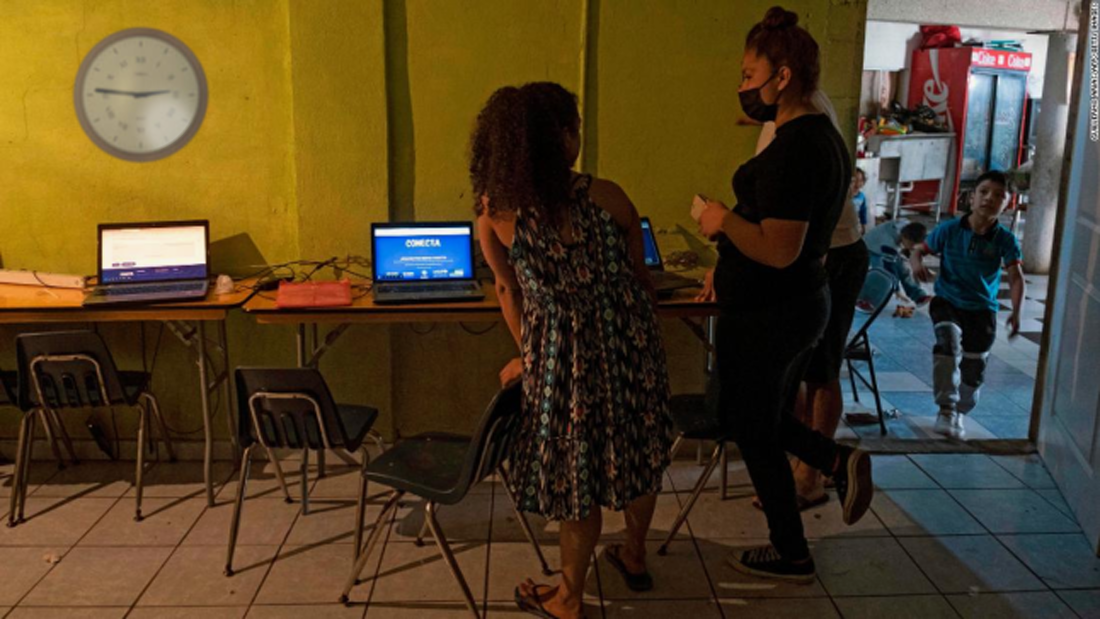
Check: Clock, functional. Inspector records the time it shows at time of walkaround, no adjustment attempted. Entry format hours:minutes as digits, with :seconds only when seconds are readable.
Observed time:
2:46
